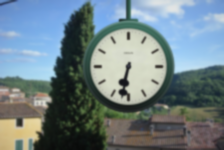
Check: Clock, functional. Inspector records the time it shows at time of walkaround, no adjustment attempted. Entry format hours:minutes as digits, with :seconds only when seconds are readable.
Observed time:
6:32
